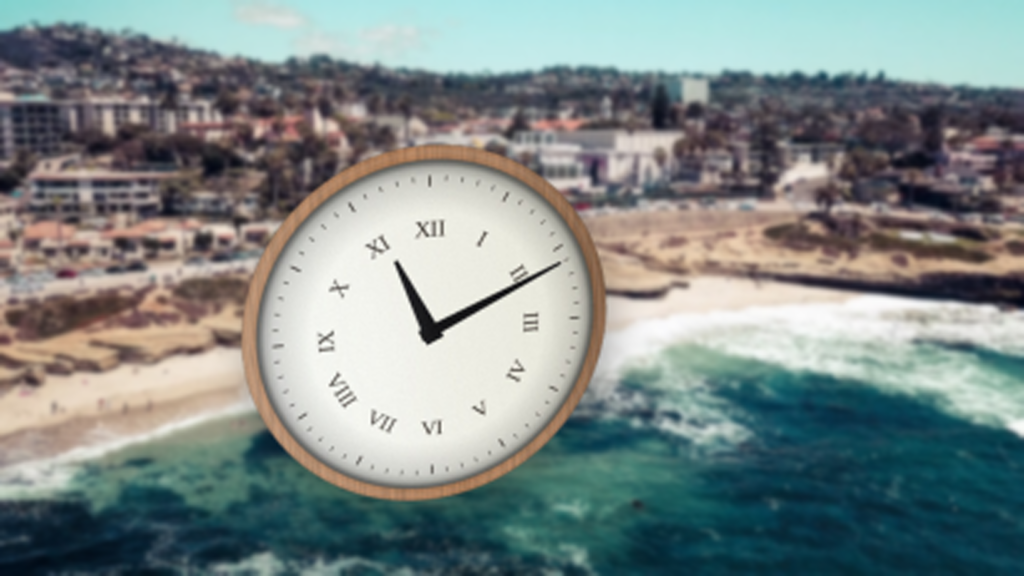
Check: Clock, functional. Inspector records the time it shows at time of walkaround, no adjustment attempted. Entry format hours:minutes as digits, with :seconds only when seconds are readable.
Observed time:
11:11
